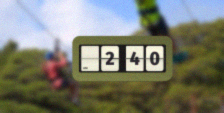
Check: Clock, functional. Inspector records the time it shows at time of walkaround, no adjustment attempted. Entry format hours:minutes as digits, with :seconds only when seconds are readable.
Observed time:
2:40
